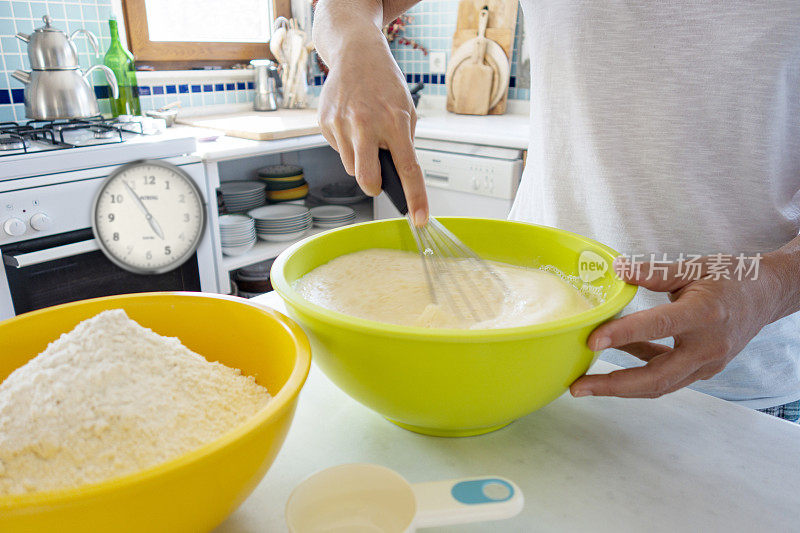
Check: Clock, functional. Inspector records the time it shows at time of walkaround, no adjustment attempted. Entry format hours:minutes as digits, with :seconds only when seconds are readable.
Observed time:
4:54
